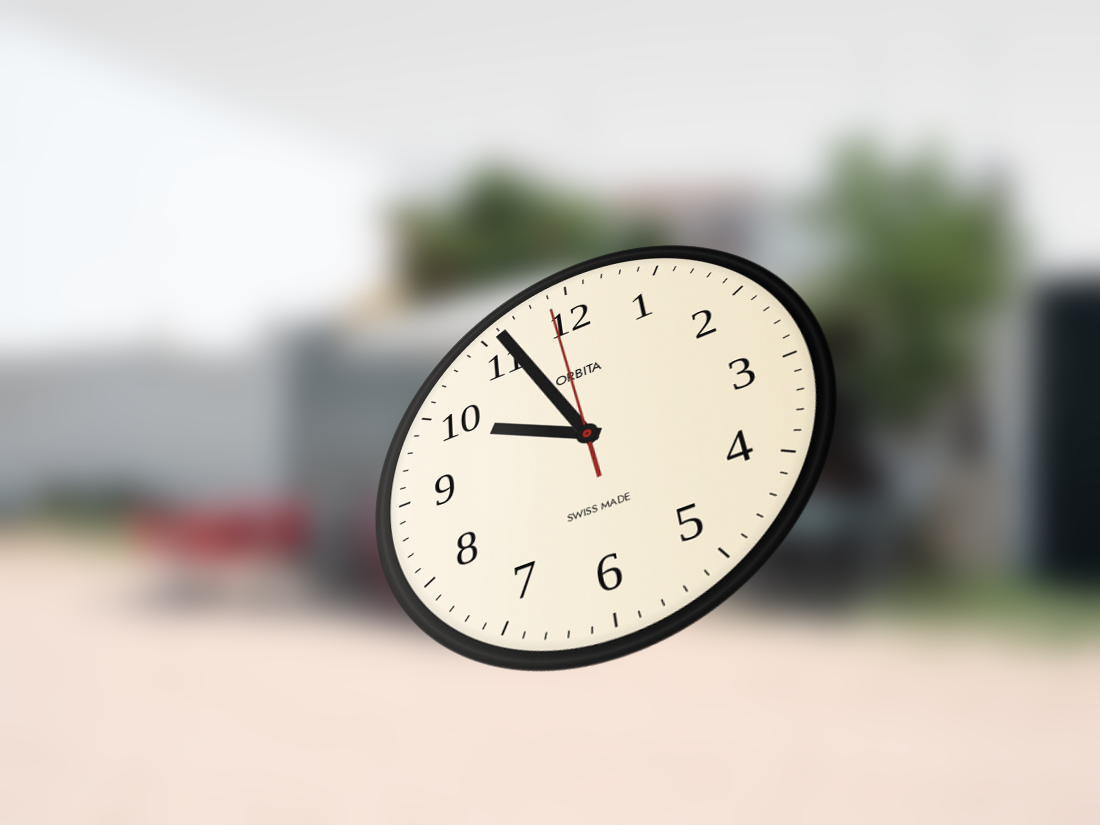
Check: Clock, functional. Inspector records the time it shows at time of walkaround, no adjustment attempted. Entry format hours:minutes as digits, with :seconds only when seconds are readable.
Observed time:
9:55:59
